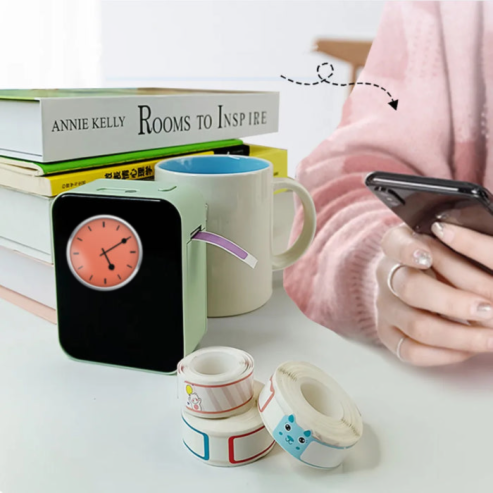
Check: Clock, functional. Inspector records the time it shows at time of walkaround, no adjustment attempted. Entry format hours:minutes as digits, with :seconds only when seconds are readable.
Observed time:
5:10
